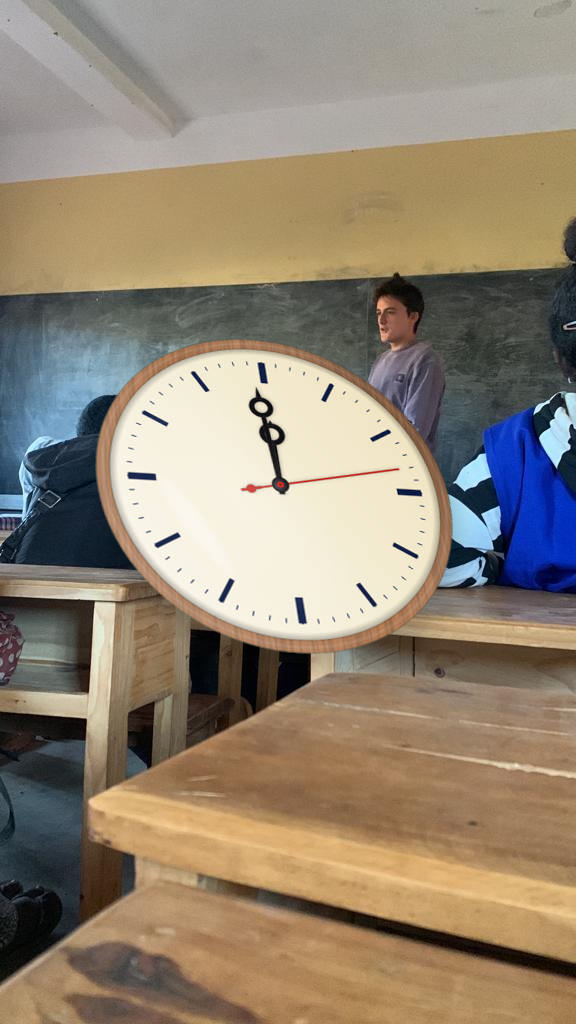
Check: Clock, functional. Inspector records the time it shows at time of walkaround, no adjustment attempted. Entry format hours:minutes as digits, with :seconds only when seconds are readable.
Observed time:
11:59:13
